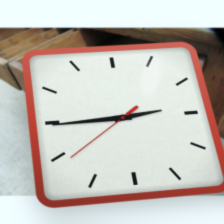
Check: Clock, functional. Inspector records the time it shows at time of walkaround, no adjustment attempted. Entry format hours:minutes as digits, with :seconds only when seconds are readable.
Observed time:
2:44:39
